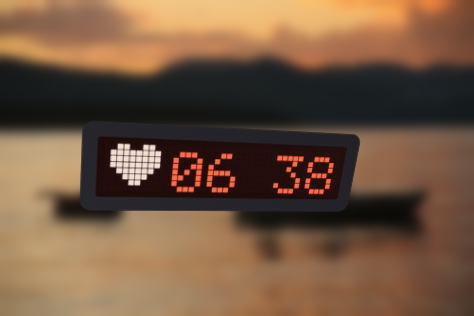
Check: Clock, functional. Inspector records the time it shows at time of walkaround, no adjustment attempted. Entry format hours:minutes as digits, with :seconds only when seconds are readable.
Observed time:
6:38
